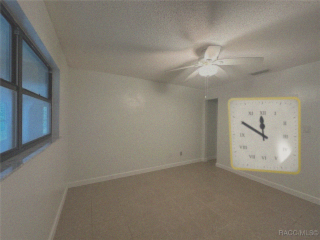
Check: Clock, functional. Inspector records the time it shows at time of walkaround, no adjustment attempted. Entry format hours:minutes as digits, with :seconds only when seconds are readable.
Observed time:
11:50
